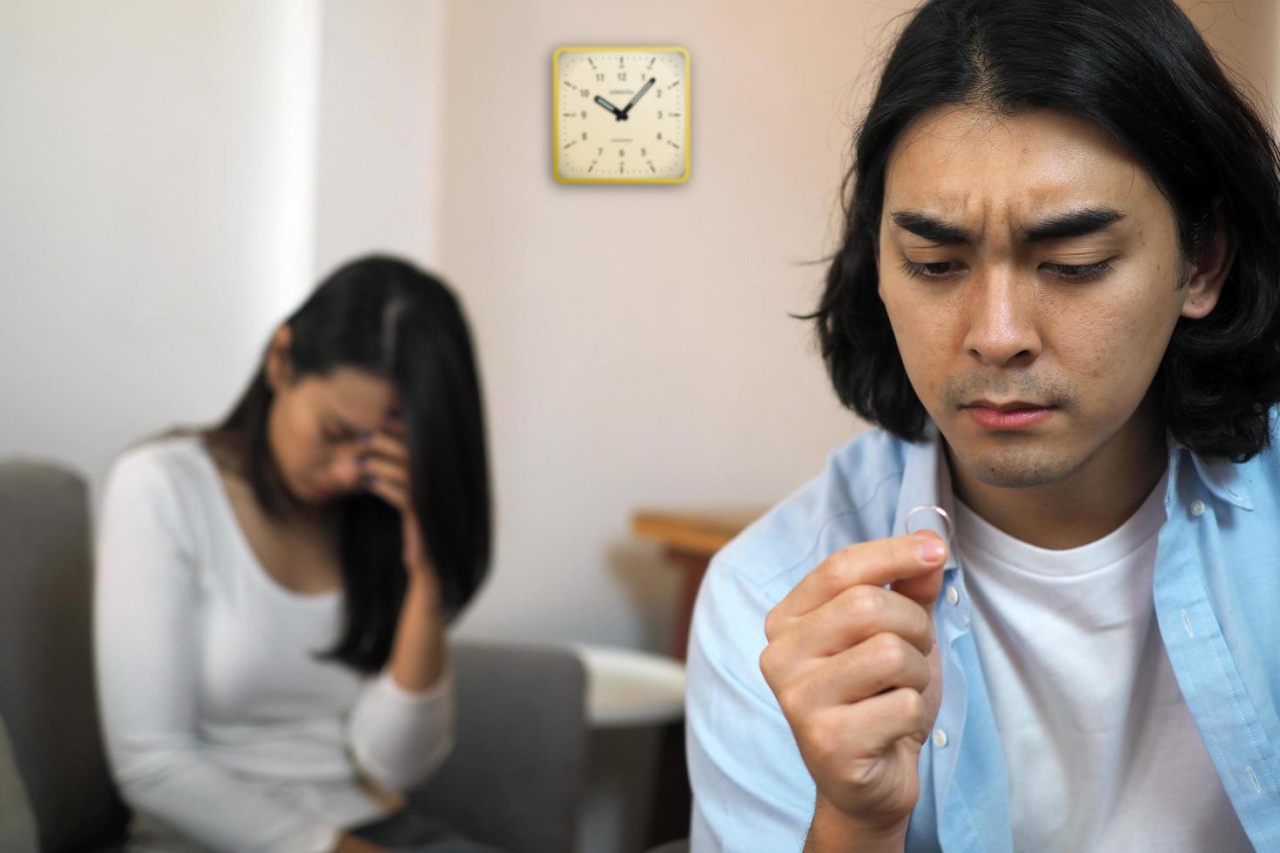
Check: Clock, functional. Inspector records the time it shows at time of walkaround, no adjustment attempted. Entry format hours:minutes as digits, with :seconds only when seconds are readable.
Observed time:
10:07
